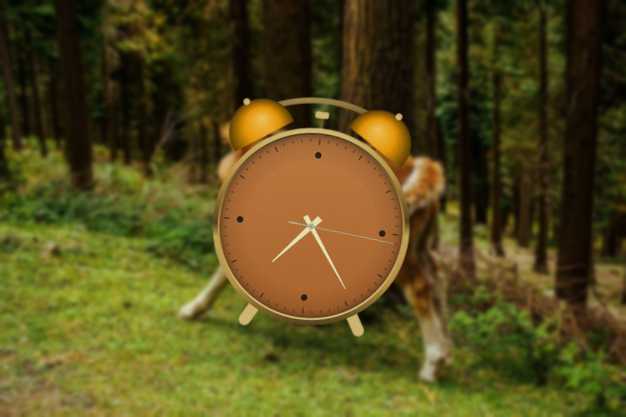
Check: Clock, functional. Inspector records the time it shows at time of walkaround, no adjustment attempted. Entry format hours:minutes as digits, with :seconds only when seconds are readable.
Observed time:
7:24:16
